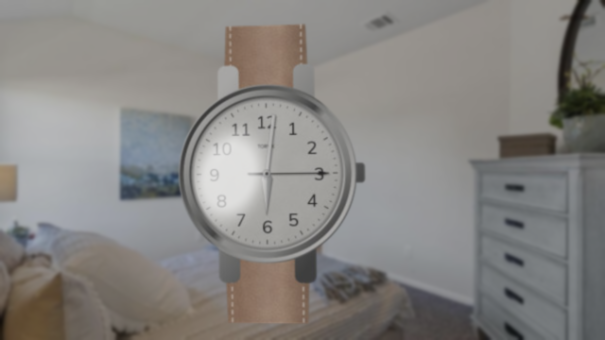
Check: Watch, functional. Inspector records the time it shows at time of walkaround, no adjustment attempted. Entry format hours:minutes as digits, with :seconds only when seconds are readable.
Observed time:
6:01:15
